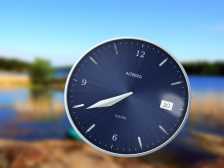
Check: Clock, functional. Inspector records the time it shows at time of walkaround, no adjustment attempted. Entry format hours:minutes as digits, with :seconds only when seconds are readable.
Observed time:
7:39
